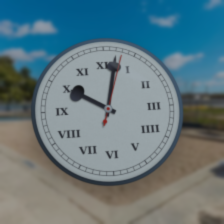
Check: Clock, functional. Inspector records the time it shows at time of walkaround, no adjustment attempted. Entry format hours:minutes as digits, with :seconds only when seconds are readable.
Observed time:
10:02:03
